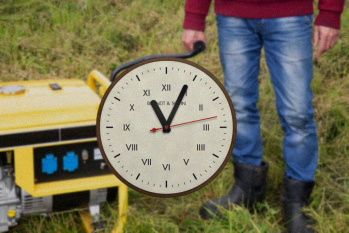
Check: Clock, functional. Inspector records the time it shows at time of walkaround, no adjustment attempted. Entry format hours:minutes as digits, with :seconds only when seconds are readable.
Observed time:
11:04:13
